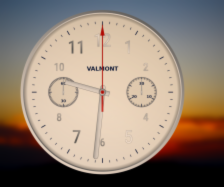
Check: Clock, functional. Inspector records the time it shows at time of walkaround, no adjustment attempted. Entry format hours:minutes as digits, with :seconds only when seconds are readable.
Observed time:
9:31
